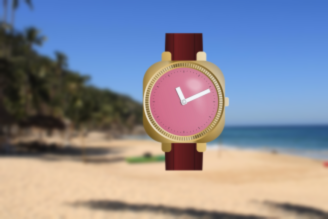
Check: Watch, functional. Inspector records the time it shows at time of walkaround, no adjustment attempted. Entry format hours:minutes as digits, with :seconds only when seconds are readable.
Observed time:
11:11
